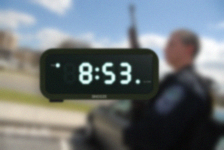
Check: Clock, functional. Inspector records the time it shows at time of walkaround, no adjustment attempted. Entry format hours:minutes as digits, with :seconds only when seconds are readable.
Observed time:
8:53
